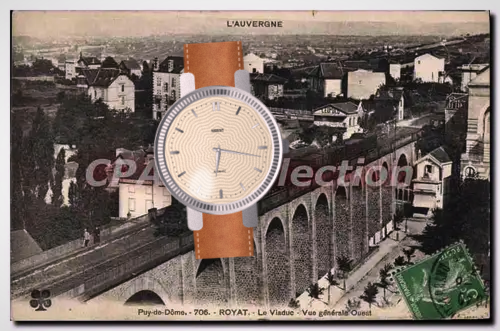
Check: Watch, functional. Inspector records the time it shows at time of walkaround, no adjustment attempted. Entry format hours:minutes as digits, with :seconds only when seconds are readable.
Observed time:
6:17
